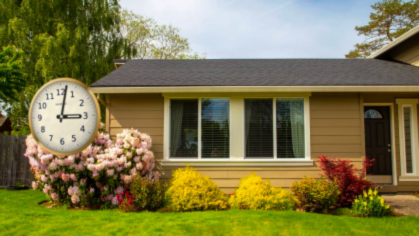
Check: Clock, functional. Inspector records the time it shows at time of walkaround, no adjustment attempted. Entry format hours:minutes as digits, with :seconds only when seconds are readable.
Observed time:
3:02
